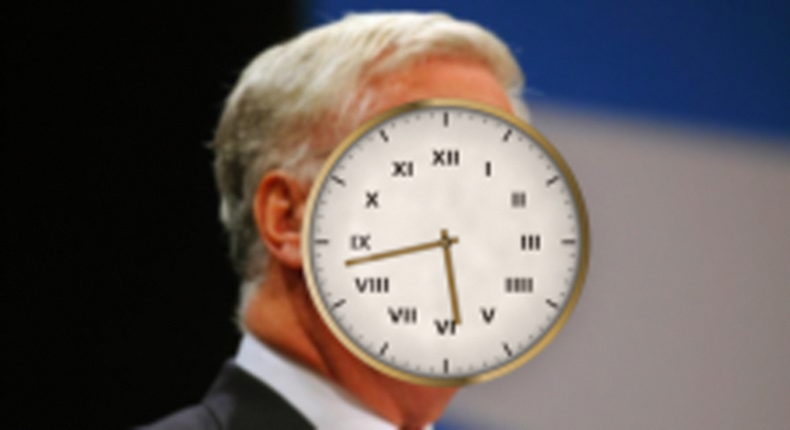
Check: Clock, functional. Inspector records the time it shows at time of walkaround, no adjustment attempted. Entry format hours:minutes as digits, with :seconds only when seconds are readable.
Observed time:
5:43
